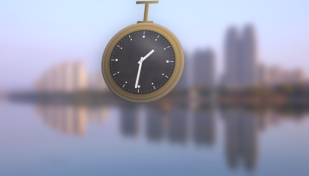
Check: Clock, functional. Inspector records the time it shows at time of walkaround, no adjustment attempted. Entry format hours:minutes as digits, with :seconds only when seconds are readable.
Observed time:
1:31
